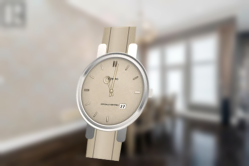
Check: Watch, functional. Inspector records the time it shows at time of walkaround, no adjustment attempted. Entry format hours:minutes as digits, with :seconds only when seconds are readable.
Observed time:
11:01
